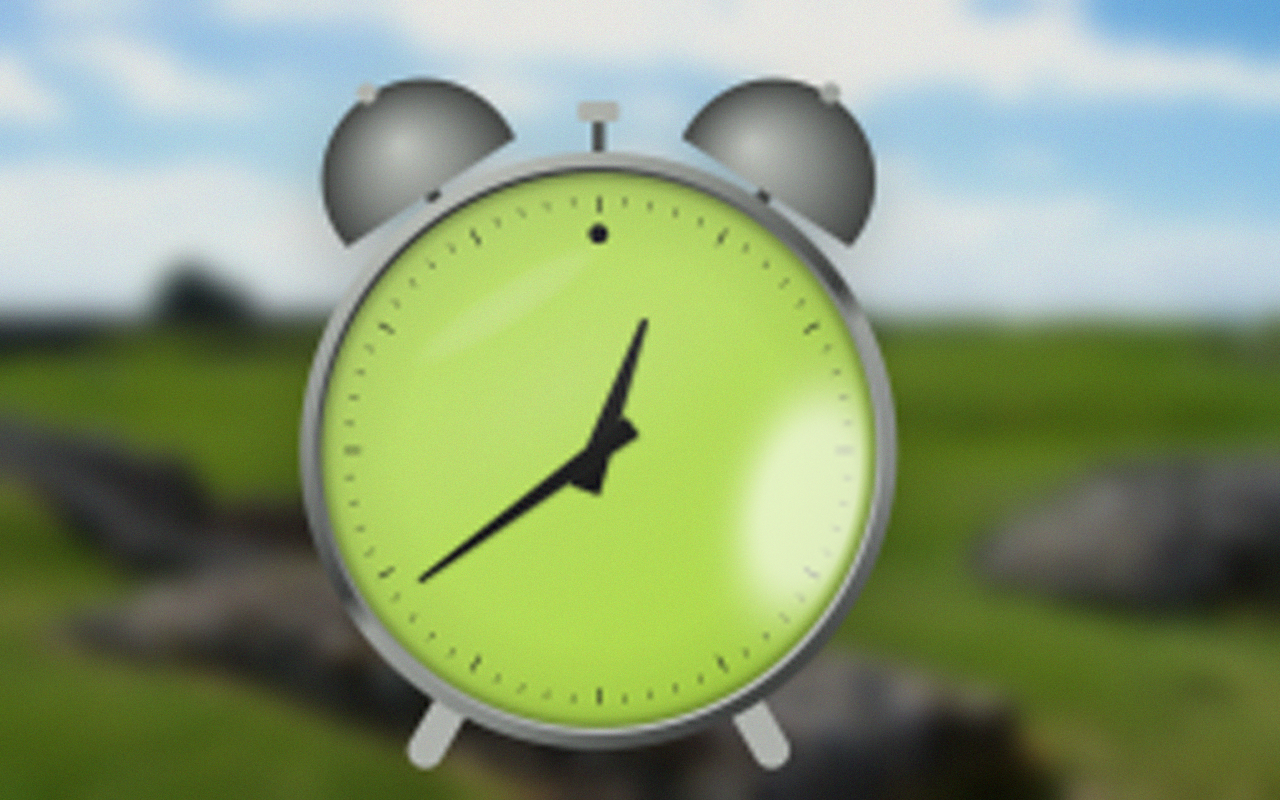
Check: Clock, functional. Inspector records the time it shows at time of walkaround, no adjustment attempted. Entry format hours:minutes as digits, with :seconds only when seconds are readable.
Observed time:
12:39
